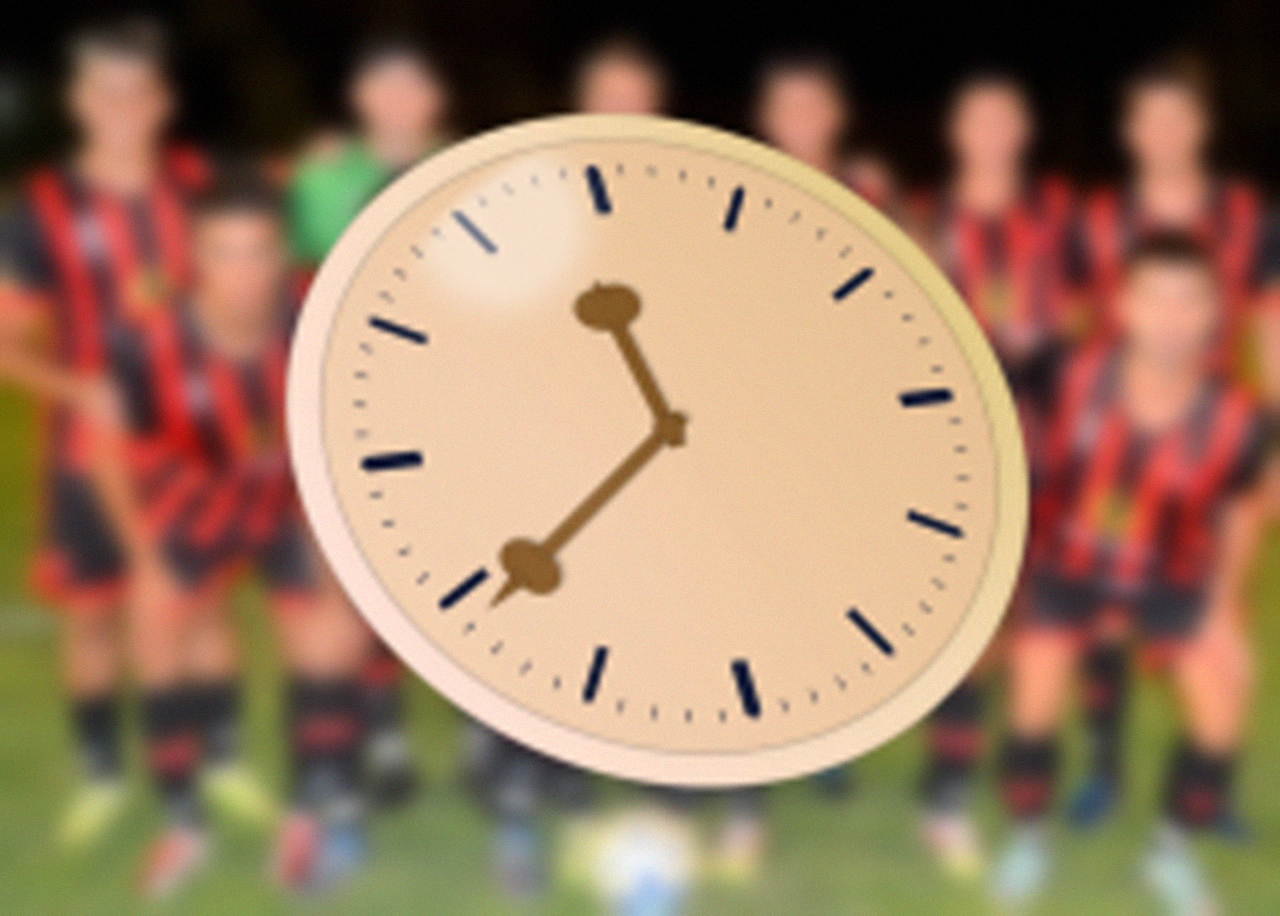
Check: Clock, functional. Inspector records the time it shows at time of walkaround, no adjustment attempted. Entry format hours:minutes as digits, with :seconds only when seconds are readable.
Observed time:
11:39
